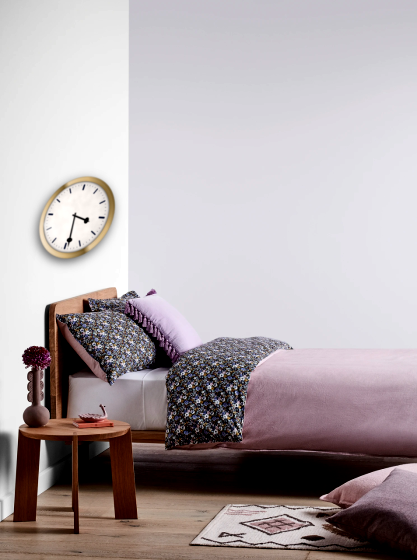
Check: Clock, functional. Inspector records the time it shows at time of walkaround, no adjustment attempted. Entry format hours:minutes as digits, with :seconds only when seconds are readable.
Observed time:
3:29
